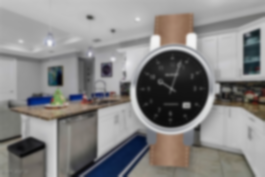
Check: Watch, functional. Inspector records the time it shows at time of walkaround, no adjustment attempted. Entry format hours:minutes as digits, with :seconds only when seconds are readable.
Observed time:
10:03
